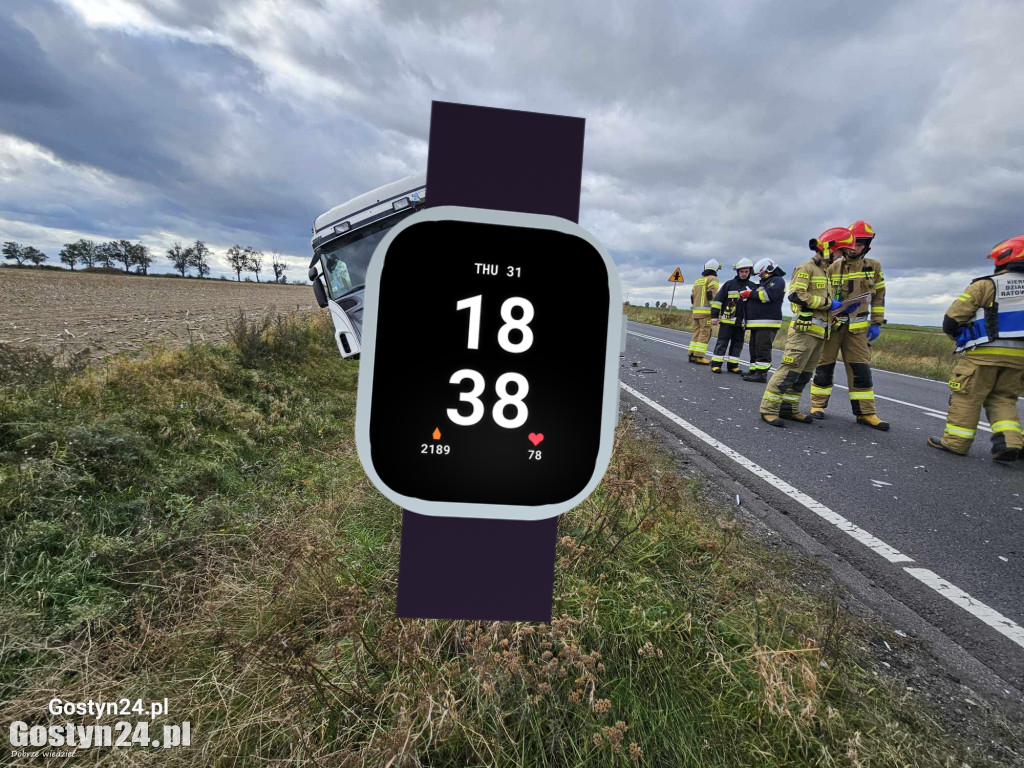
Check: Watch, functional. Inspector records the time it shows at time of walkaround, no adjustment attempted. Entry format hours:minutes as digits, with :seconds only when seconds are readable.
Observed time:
18:38
